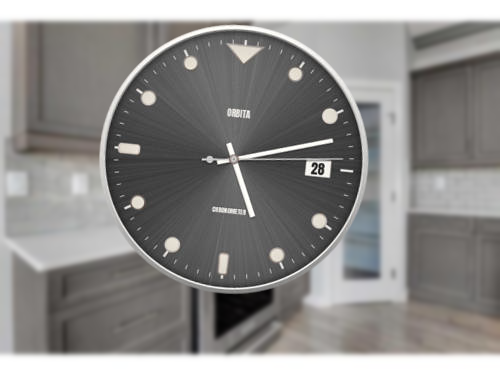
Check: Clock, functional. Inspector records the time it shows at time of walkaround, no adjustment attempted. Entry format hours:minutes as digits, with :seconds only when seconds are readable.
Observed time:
5:12:14
